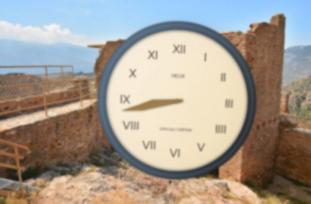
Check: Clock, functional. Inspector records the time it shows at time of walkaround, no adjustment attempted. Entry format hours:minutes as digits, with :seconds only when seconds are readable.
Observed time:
8:43
